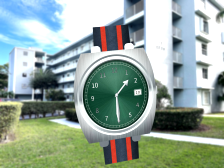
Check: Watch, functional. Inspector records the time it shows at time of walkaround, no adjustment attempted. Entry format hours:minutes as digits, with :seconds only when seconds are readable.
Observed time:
1:30
